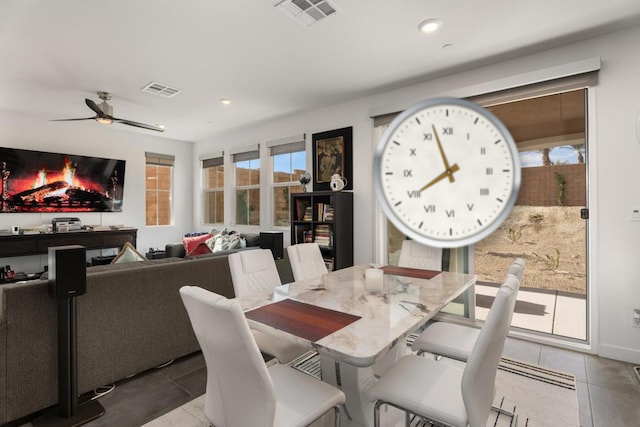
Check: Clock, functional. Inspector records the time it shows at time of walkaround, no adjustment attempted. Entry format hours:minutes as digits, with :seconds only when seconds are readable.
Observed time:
7:57
